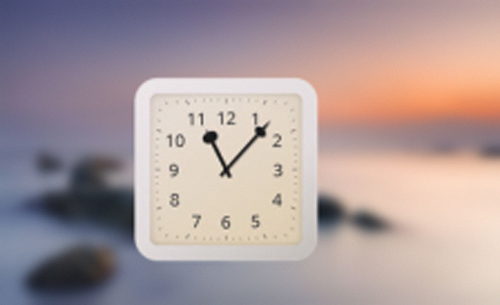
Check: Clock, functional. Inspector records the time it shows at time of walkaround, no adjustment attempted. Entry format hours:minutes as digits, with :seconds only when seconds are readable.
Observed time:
11:07
